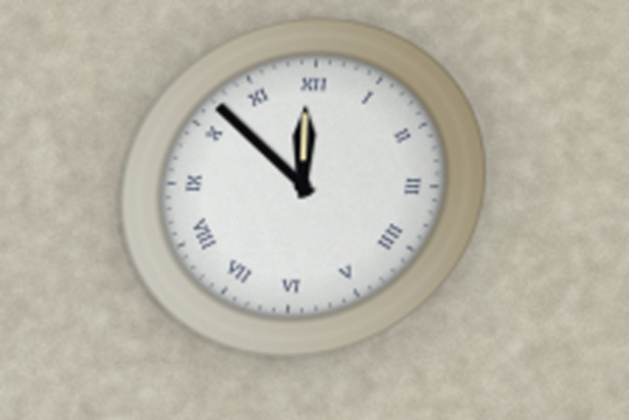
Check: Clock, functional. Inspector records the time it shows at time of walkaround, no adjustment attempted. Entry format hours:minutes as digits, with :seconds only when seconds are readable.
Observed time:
11:52
